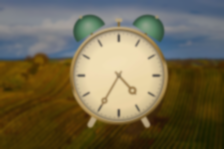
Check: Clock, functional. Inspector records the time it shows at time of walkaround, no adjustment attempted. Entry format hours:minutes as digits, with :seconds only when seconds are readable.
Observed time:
4:35
